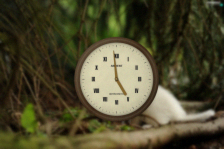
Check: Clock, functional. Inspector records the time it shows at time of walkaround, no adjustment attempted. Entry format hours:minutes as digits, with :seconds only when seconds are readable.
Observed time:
4:59
